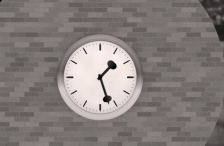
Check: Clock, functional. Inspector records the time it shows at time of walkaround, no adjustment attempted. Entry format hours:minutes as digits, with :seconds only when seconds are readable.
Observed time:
1:27
